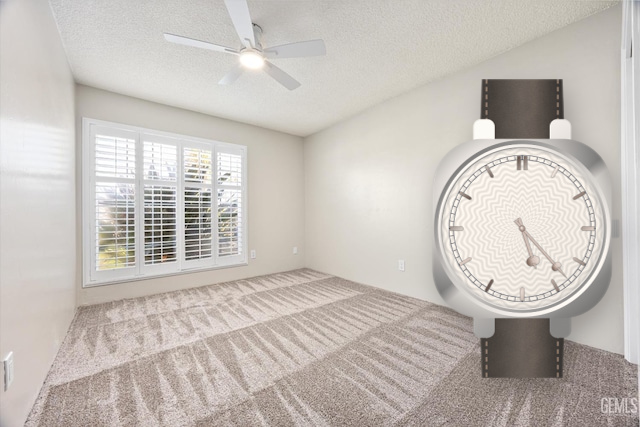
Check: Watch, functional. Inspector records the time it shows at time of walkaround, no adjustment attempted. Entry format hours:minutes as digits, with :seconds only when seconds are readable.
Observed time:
5:23
